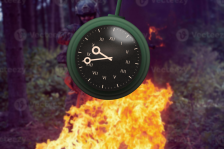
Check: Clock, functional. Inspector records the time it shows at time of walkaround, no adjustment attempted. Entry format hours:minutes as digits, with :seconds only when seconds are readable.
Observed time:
9:42
